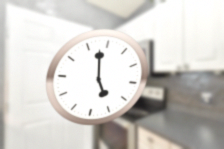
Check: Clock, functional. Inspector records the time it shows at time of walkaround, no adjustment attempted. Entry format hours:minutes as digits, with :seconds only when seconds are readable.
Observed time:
4:58
